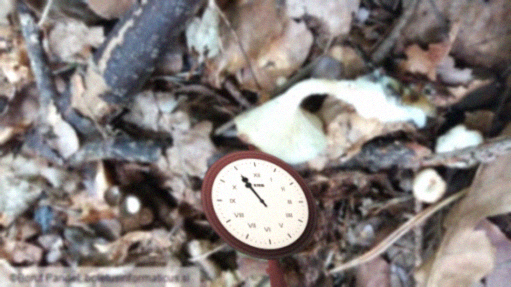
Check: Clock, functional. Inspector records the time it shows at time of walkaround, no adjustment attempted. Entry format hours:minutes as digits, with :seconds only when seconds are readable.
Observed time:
10:55
